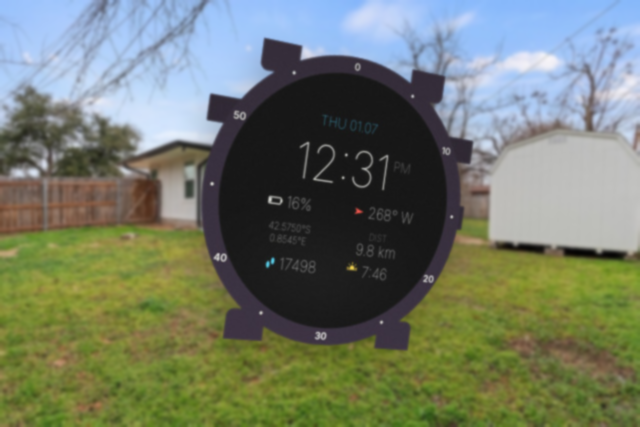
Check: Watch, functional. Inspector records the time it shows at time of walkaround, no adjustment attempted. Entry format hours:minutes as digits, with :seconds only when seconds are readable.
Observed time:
12:31
